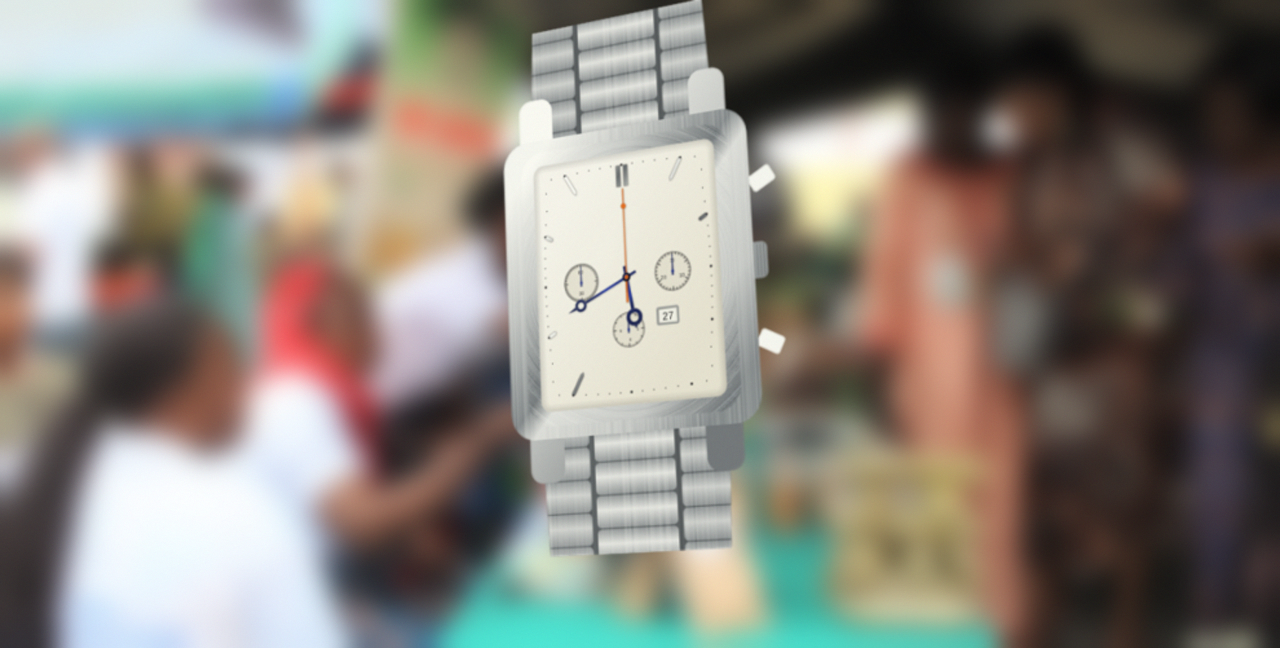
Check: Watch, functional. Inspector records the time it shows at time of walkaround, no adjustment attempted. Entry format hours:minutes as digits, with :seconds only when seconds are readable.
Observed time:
5:41
